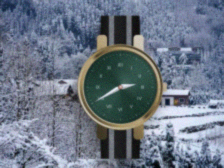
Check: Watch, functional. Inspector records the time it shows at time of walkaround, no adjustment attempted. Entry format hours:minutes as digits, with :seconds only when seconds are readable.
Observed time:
2:40
